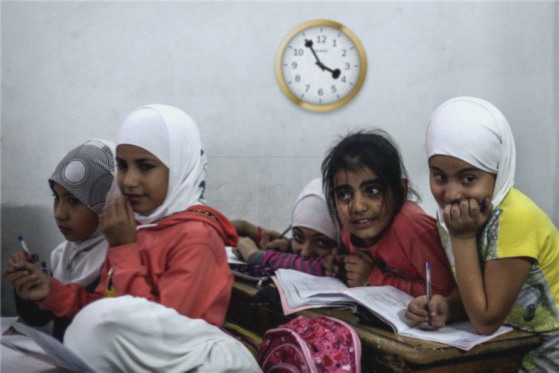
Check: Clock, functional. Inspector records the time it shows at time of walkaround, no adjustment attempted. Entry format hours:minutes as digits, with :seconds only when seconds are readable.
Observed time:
3:55
